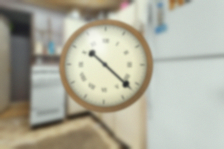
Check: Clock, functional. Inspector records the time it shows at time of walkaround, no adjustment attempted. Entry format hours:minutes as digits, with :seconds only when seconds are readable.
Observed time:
10:22
